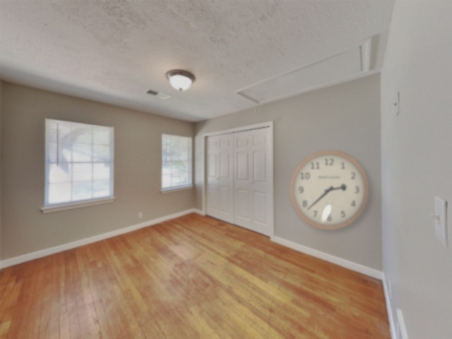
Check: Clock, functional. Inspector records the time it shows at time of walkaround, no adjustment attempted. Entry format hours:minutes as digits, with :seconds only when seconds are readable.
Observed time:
2:38
